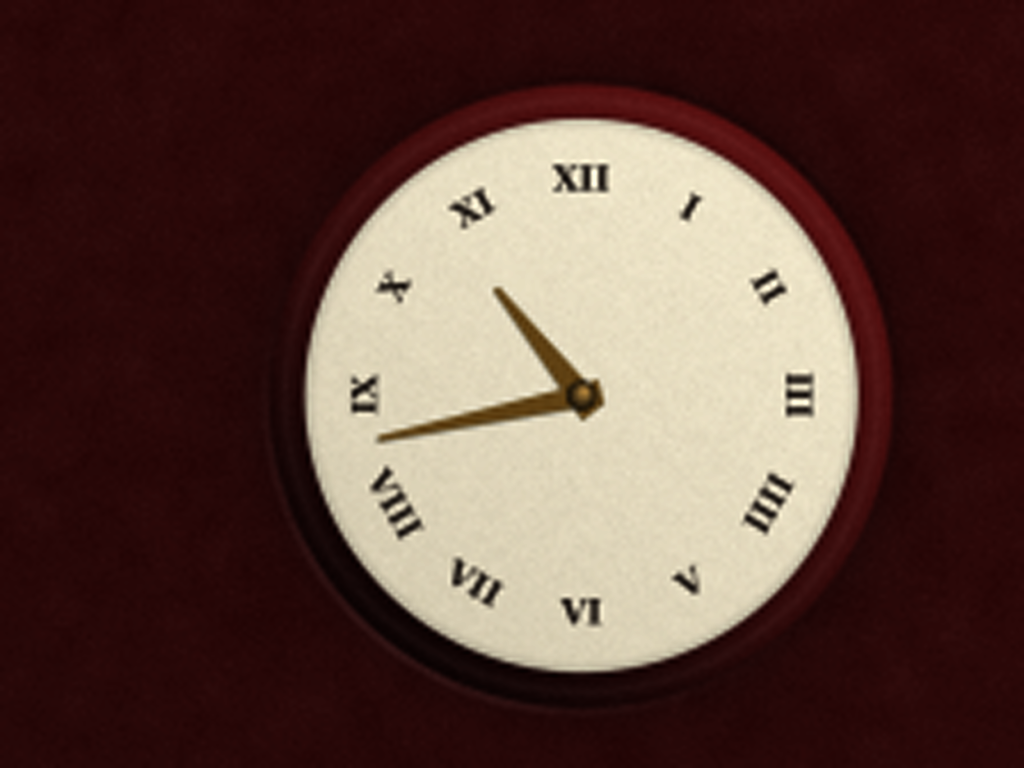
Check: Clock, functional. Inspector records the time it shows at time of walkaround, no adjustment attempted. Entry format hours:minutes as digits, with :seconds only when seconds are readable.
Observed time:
10:43
